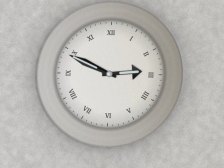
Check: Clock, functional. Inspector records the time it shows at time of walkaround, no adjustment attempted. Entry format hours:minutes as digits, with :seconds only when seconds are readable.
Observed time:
2:49
